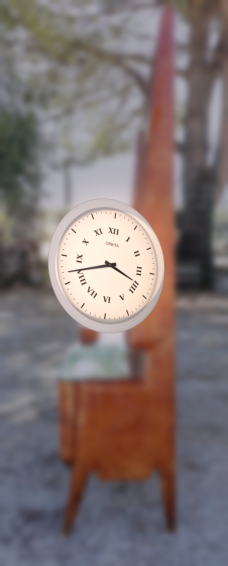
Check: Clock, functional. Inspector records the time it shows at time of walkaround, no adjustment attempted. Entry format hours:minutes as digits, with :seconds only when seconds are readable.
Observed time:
3:42
